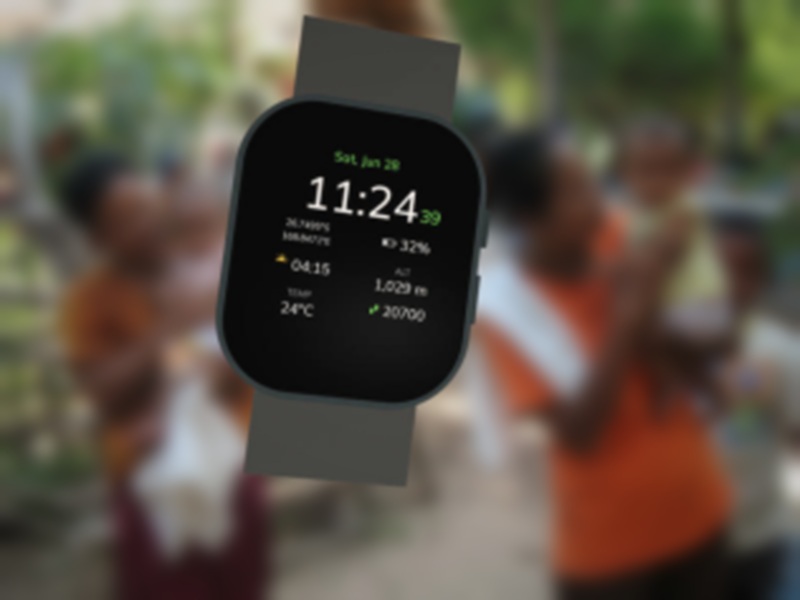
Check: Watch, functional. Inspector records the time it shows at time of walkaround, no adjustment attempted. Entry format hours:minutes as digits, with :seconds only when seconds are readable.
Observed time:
11:24
